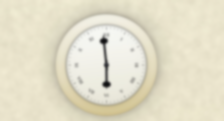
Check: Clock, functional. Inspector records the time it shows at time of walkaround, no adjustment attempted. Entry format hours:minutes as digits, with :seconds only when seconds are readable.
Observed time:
5:59
